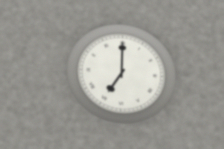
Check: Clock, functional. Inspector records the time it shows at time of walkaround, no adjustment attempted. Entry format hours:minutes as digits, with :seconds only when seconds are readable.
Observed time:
7:00
